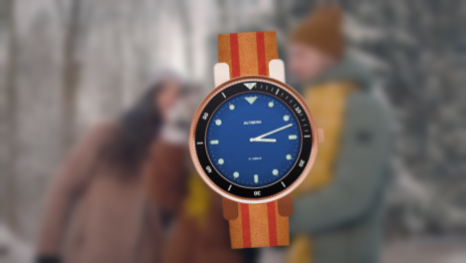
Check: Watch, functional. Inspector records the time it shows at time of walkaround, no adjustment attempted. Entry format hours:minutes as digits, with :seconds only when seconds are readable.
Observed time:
3:12
